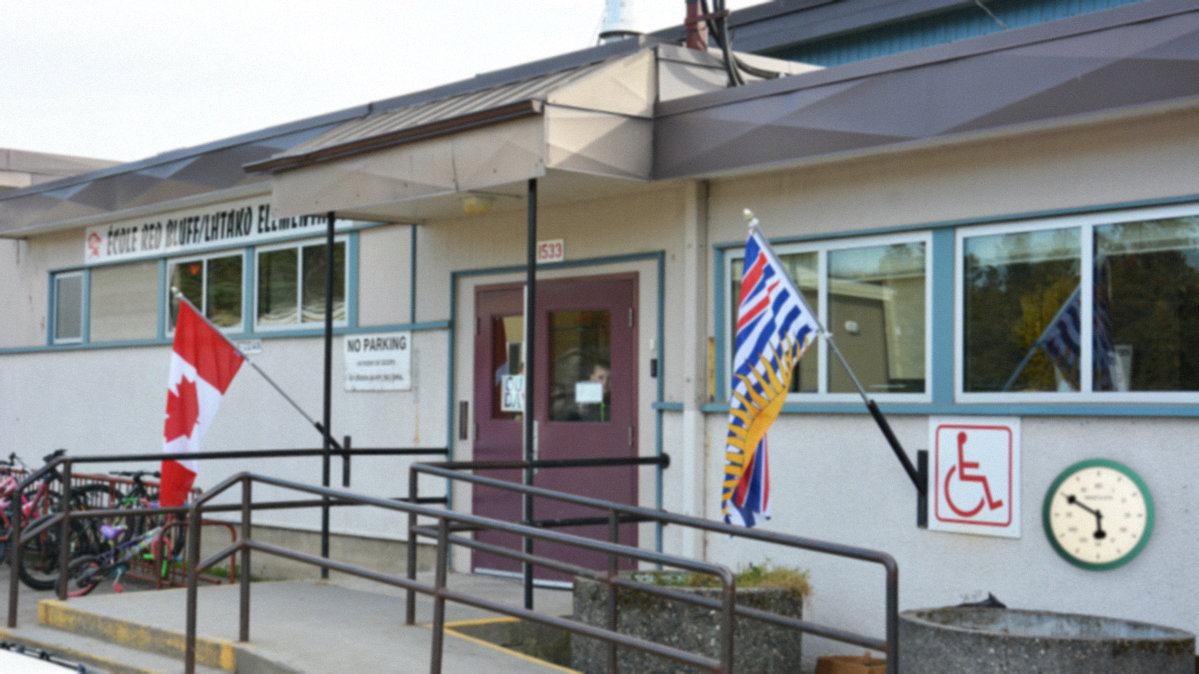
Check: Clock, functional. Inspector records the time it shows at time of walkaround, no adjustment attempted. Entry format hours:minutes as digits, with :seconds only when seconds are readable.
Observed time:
5:50
